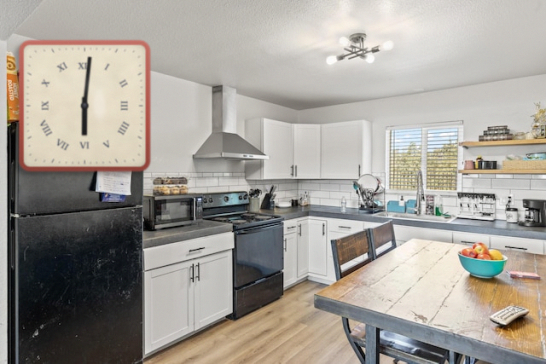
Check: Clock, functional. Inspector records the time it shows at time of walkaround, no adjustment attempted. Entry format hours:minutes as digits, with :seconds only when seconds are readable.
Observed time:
6:01
